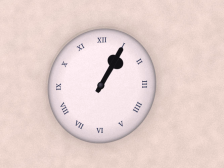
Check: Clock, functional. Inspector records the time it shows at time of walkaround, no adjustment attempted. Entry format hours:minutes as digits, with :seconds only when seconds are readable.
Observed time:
1:05
